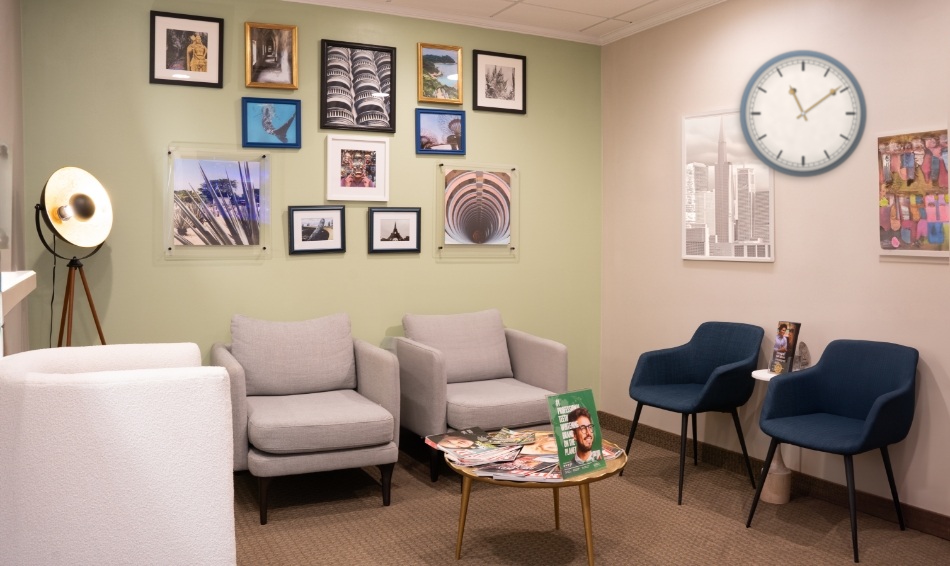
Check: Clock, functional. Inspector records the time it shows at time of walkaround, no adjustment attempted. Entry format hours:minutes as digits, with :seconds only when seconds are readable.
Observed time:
11:09
